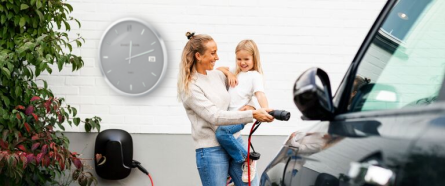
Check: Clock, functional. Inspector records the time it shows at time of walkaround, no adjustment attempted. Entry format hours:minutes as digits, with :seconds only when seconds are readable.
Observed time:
12:12
